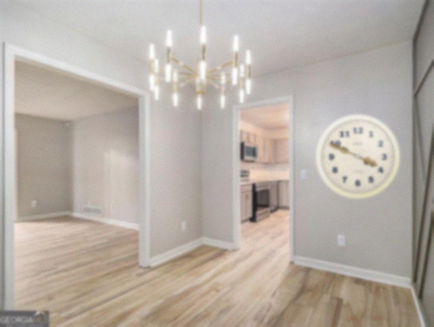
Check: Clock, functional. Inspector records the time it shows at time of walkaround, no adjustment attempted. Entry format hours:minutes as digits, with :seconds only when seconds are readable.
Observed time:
3:49
